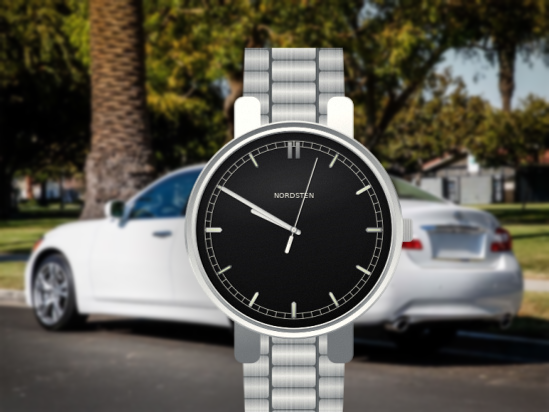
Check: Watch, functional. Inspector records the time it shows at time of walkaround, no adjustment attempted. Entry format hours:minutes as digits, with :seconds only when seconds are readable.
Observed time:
9:50:03
